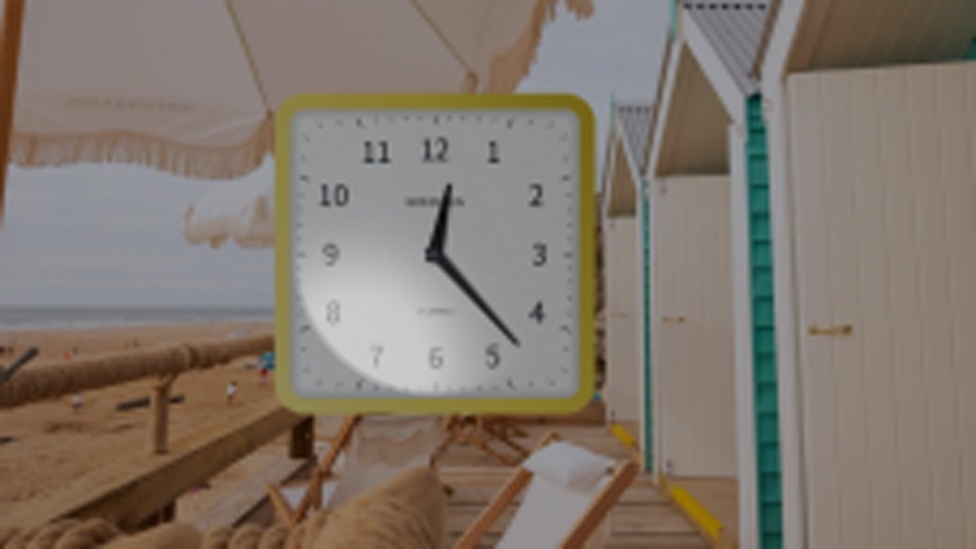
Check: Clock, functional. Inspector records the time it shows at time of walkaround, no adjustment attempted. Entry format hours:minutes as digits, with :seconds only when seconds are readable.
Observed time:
12:23
